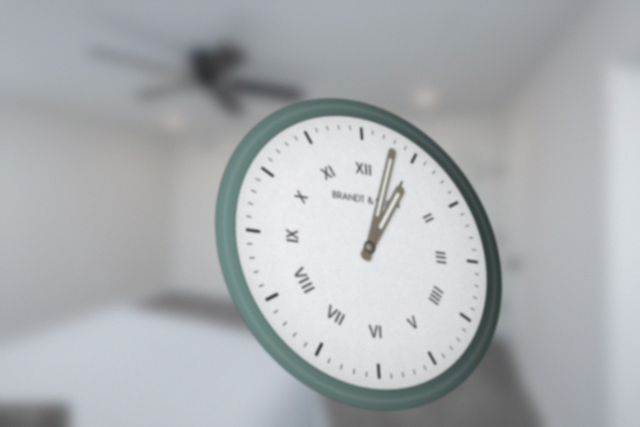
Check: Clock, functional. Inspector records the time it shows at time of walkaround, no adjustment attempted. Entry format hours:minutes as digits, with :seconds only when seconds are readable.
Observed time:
1:03
